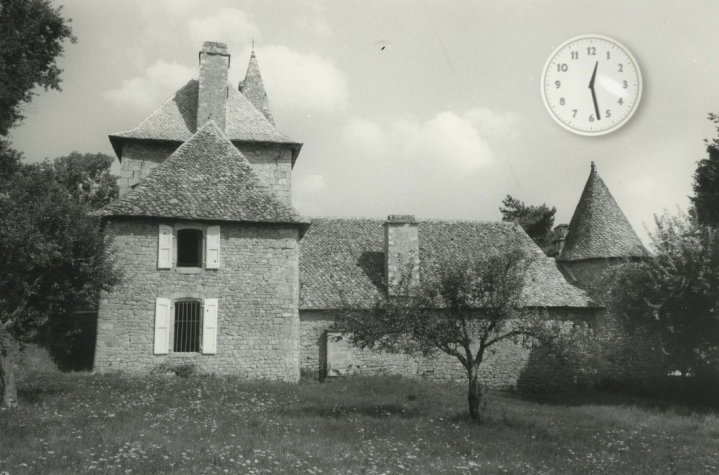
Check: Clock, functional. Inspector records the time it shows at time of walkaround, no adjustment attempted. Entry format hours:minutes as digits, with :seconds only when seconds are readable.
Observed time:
12:28
